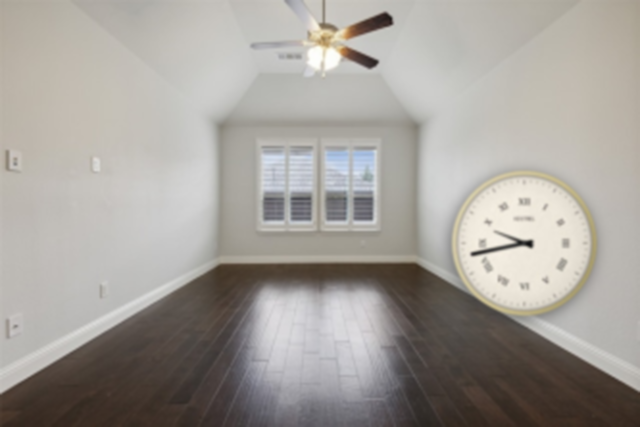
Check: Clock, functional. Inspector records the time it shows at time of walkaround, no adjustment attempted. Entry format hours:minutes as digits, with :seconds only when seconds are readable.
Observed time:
9:43
